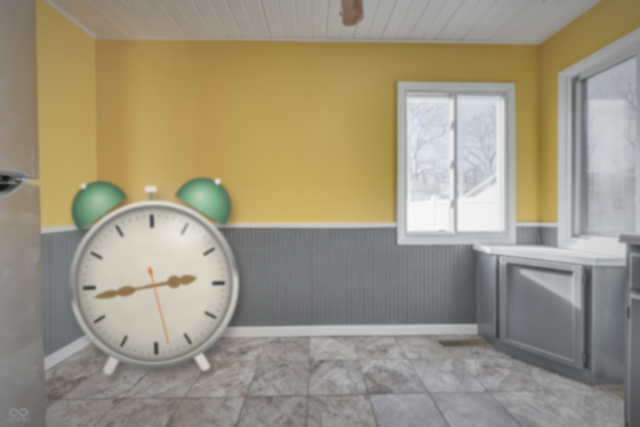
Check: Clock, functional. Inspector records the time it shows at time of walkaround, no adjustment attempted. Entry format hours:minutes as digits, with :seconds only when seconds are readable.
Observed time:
2:43:28
